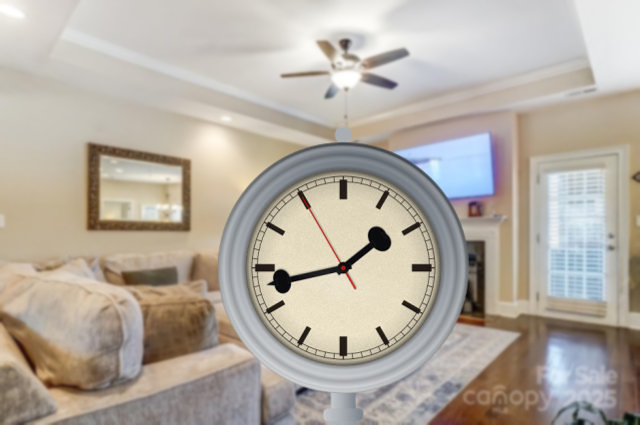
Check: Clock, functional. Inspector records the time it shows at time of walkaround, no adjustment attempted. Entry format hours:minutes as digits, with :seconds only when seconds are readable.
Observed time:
1:42:55
